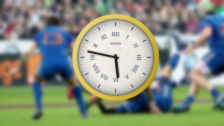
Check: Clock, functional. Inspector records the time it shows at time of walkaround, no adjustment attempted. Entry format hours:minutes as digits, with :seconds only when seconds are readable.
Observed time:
5:47
